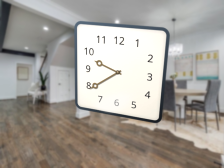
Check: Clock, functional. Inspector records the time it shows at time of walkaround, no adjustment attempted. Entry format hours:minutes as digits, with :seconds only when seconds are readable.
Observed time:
9:39
